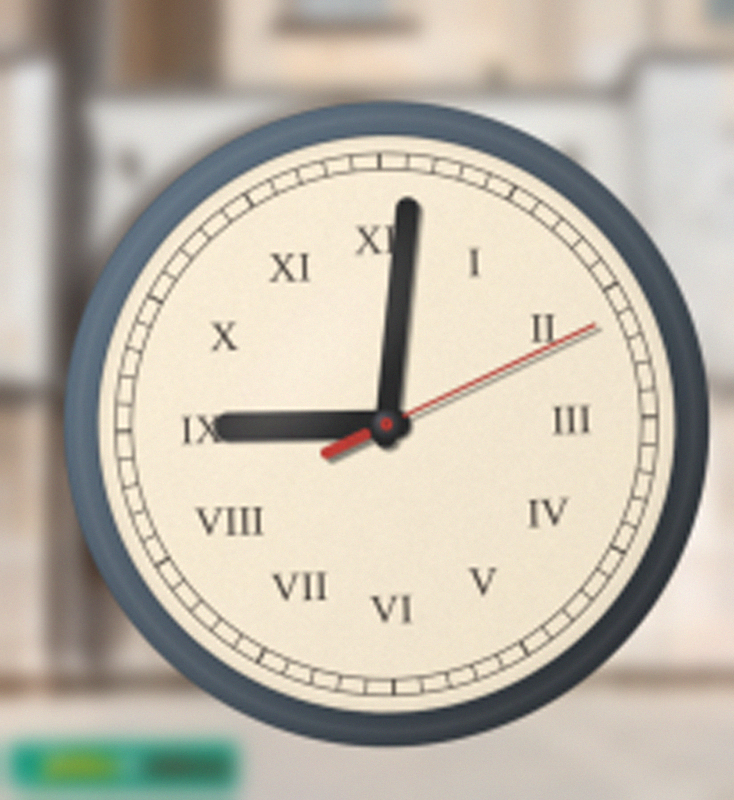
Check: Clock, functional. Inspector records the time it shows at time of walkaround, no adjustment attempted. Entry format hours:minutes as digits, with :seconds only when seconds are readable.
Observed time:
9:01:11
